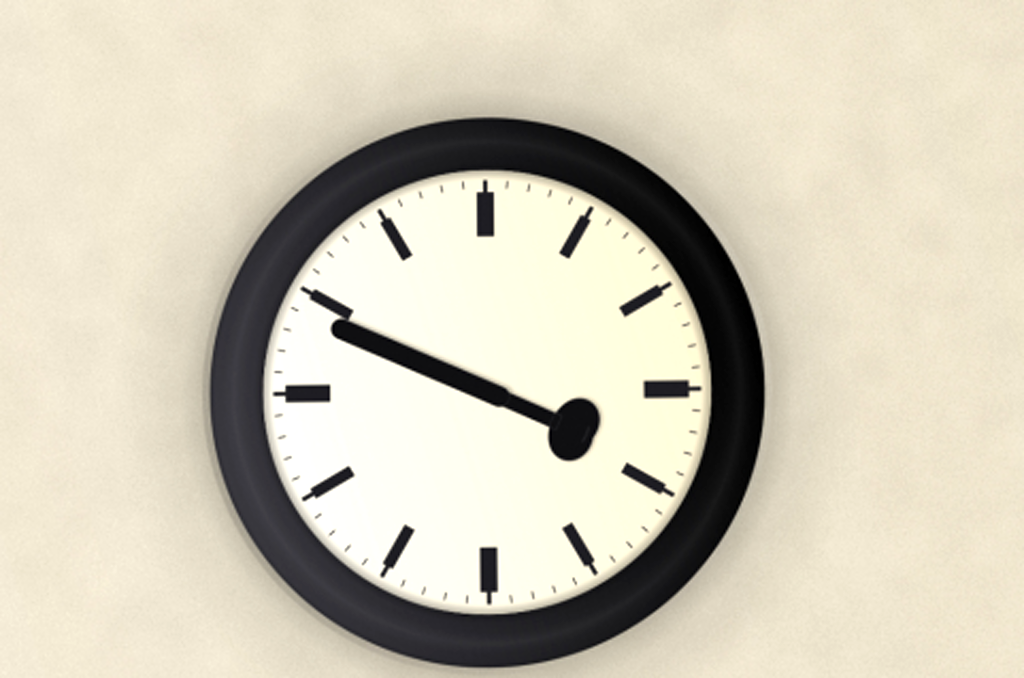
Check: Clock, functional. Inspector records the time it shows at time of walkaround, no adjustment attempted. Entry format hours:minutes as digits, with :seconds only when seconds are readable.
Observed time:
3:49
